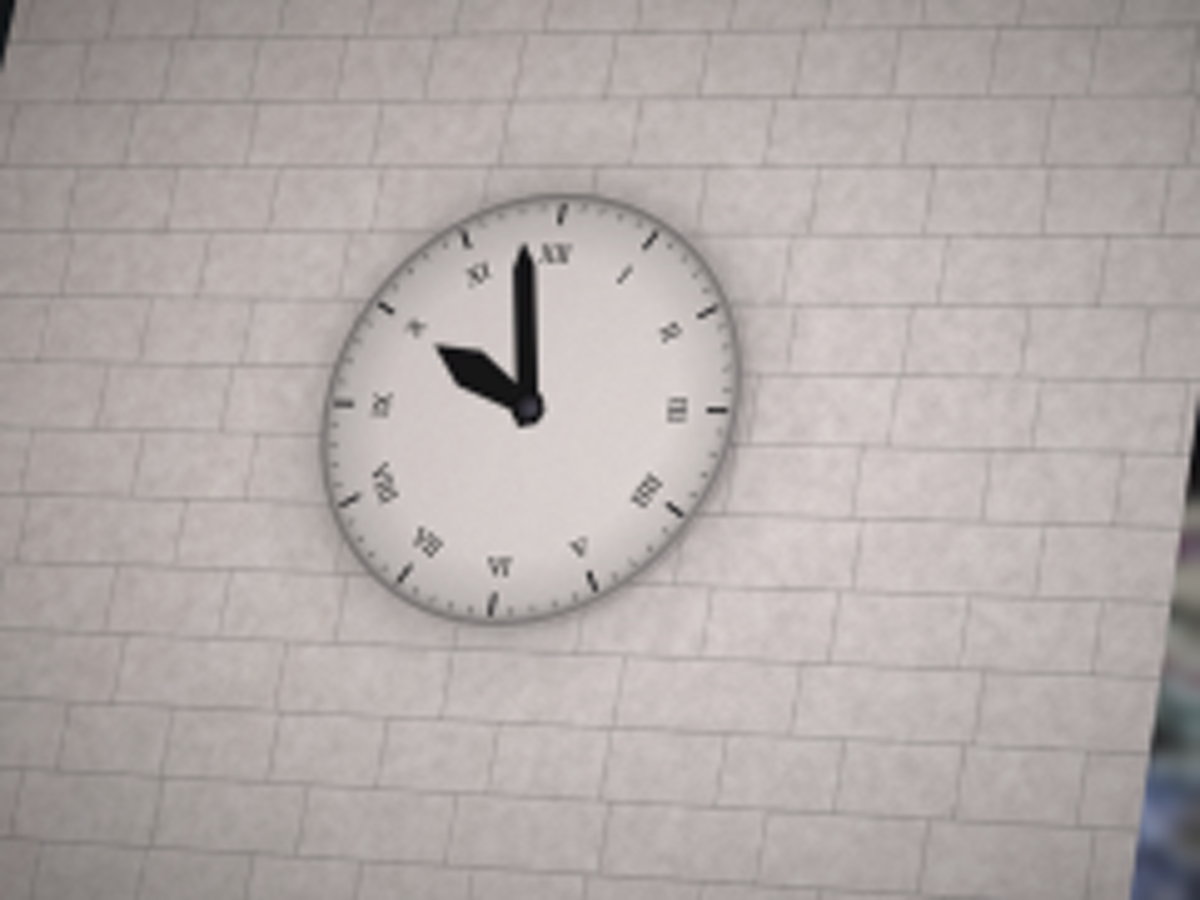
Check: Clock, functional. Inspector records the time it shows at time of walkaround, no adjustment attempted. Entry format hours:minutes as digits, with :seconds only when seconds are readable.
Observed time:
9:58
